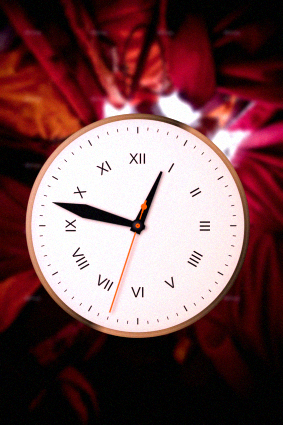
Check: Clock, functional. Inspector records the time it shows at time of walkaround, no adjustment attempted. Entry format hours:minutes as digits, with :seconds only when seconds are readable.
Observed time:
12:47:33
